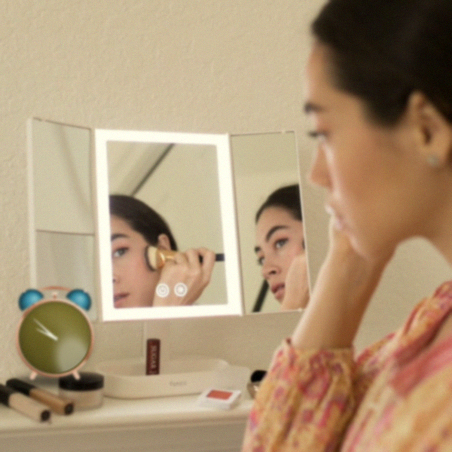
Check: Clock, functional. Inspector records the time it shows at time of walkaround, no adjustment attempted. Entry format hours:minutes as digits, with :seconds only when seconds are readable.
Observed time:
9:52
